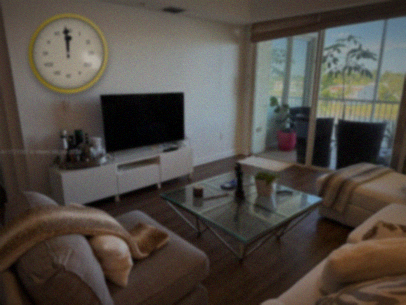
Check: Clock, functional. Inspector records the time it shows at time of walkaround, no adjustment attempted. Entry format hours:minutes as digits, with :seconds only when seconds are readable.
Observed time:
11:59
